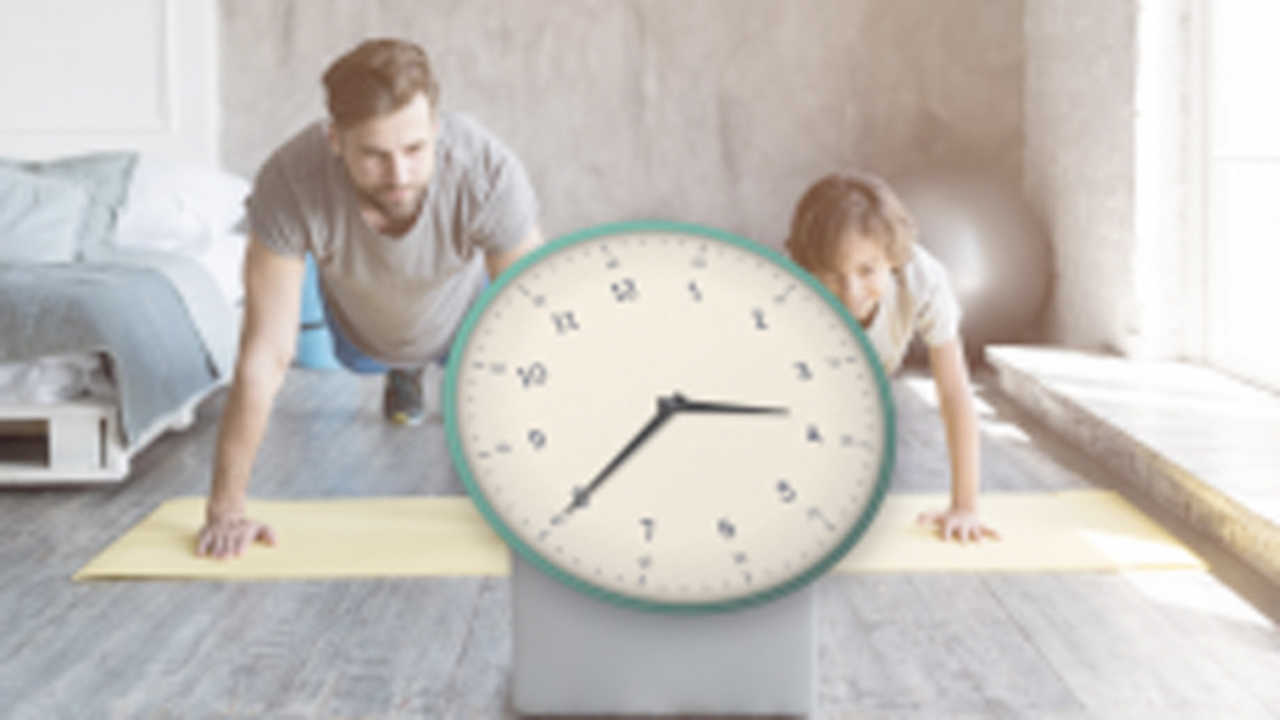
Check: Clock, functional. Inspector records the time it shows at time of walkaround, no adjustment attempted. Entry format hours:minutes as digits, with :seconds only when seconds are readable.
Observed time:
3:40
